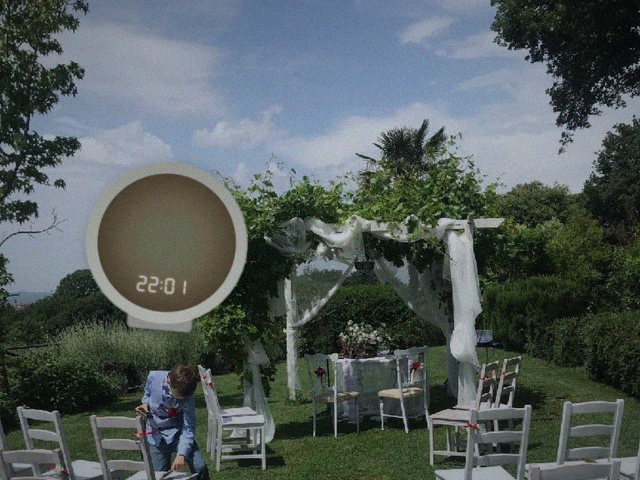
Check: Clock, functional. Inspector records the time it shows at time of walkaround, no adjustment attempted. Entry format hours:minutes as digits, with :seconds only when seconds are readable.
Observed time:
22:01
